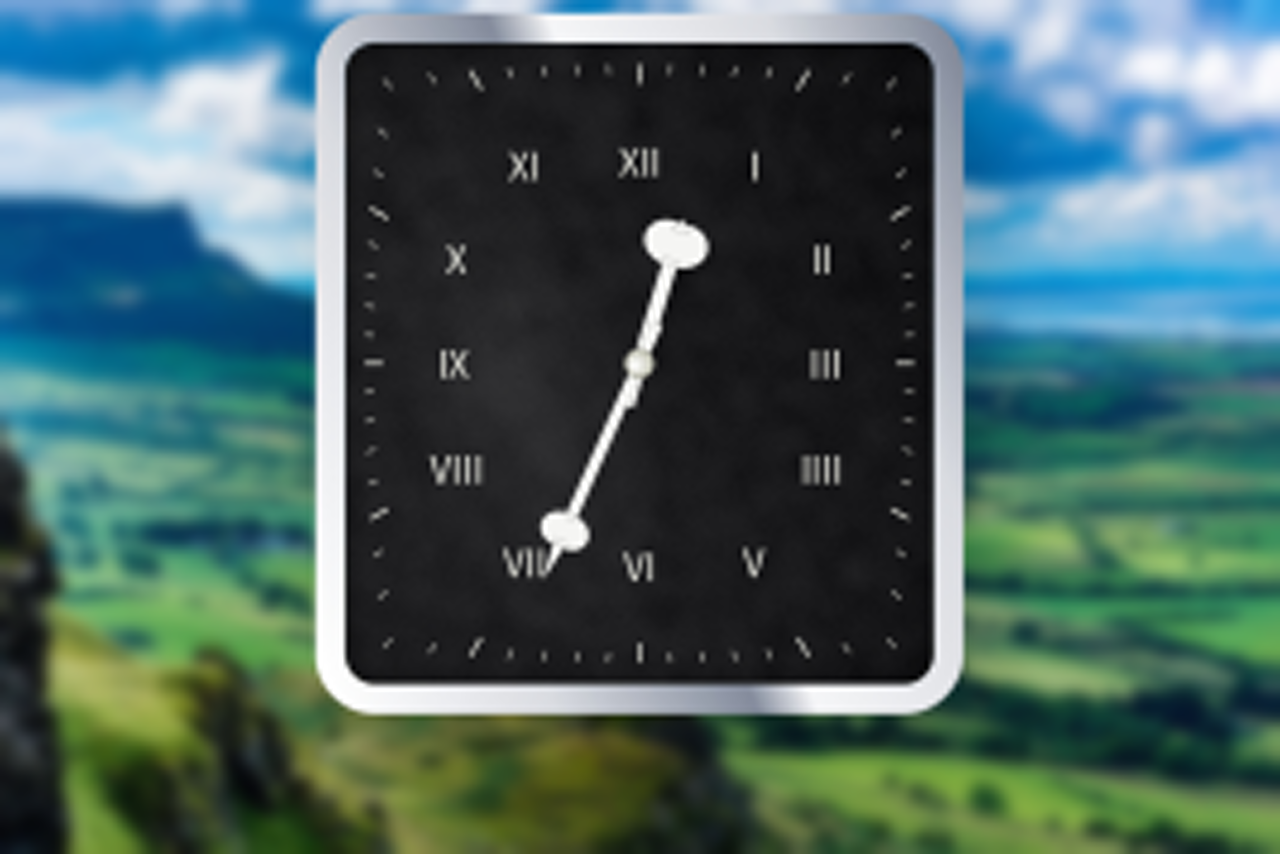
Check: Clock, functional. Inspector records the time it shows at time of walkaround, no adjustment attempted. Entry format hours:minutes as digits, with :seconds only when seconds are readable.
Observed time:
12:34
